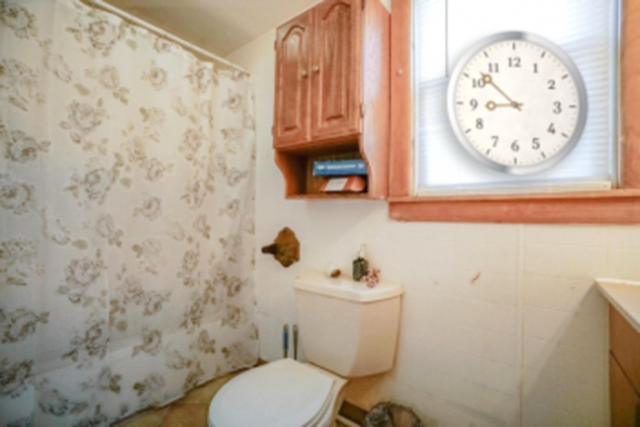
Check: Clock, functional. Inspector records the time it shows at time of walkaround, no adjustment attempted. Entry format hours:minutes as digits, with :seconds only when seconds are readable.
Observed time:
8:52
